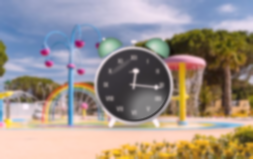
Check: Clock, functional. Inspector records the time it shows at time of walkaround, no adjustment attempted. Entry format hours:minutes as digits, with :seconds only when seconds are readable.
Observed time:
12:16
